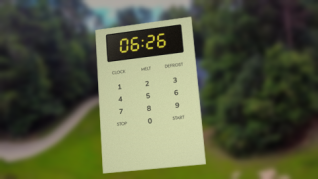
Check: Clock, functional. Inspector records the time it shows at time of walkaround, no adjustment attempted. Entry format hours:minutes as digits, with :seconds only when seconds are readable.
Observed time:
6:26
